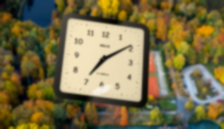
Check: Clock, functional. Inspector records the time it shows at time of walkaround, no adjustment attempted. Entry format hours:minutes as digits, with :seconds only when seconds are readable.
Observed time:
7:09
